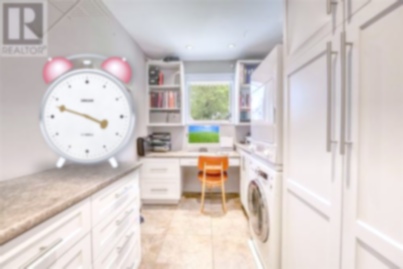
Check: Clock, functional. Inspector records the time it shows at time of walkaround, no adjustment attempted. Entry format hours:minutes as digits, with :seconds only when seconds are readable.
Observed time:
3:48
